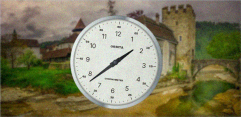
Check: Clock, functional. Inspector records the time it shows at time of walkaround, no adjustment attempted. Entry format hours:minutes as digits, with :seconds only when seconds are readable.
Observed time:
1:38
